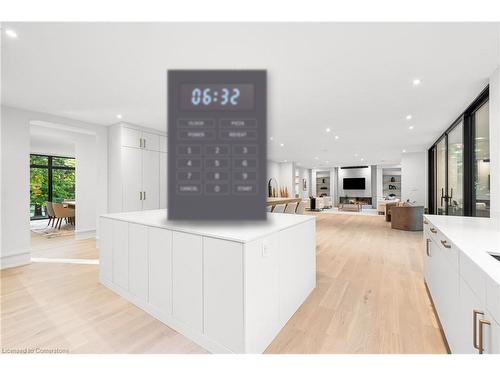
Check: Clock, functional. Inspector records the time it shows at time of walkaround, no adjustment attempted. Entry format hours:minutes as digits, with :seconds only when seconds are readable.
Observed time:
6:32
